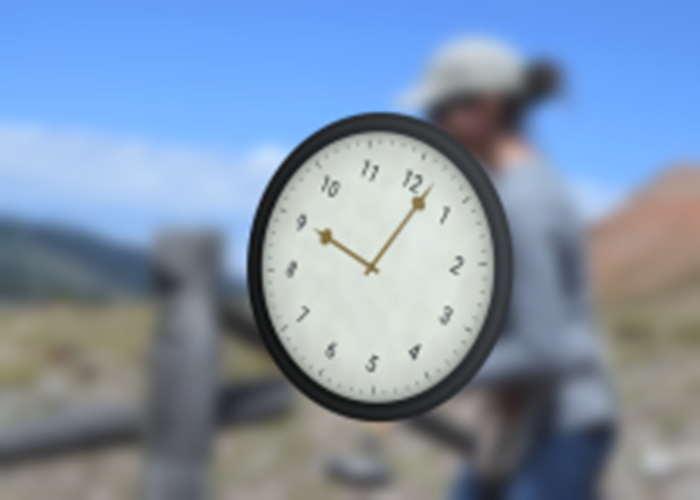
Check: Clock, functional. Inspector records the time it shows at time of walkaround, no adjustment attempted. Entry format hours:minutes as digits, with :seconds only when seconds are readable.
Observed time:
9:02
